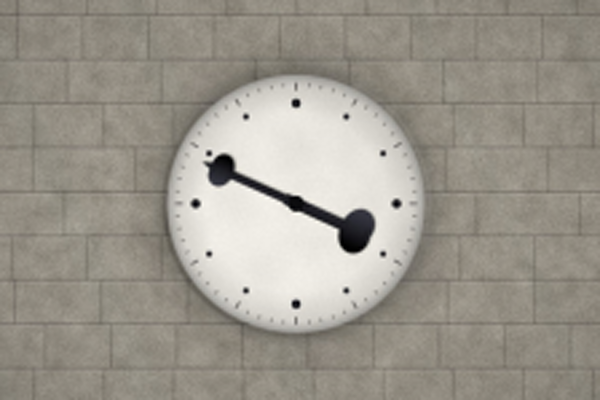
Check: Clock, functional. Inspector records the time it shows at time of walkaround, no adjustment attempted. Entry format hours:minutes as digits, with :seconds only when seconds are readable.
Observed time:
3:49
